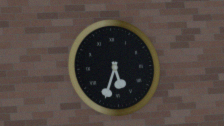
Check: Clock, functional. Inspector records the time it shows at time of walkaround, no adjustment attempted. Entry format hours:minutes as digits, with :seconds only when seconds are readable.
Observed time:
5:34
